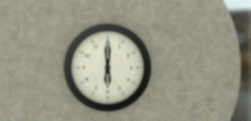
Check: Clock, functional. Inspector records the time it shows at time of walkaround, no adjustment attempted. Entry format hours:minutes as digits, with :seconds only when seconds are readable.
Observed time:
6:00
